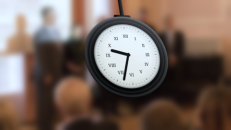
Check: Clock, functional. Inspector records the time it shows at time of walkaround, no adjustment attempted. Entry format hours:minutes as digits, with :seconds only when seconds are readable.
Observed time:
9:33
